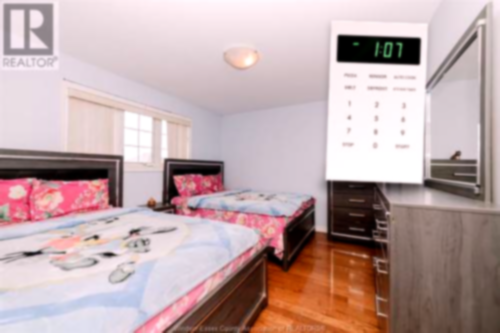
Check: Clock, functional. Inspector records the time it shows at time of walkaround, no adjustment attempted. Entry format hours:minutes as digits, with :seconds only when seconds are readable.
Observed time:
1:07
